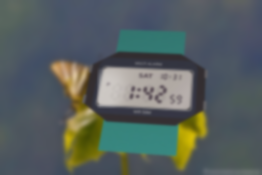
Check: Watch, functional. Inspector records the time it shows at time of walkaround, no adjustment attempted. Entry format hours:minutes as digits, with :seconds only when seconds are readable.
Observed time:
1:42
